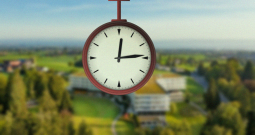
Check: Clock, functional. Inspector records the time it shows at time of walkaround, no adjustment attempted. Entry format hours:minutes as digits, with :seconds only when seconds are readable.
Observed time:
12:14
